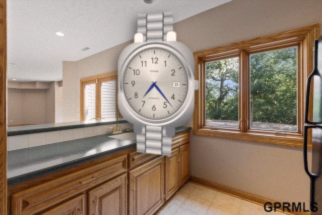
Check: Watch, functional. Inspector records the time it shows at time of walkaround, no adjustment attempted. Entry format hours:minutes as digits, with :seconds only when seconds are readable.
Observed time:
7:23
